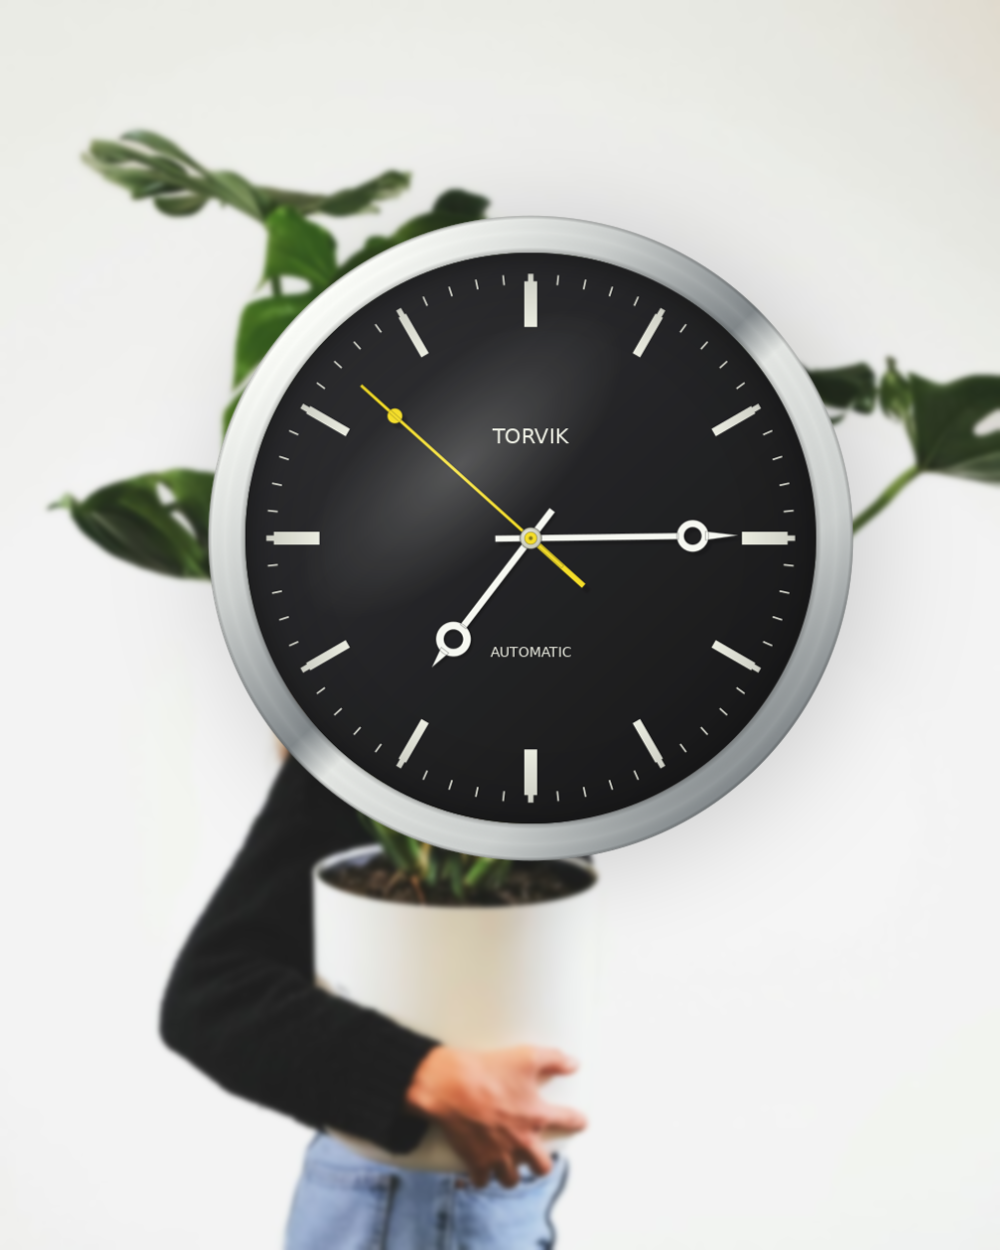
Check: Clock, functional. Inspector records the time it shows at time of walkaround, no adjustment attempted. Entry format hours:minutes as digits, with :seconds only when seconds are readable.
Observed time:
7:14:52
